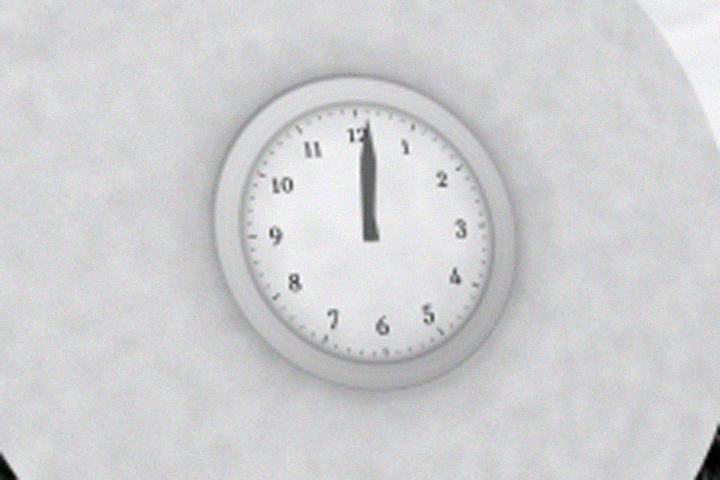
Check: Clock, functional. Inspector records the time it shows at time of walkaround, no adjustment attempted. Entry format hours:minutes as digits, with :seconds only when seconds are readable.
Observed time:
12:01
